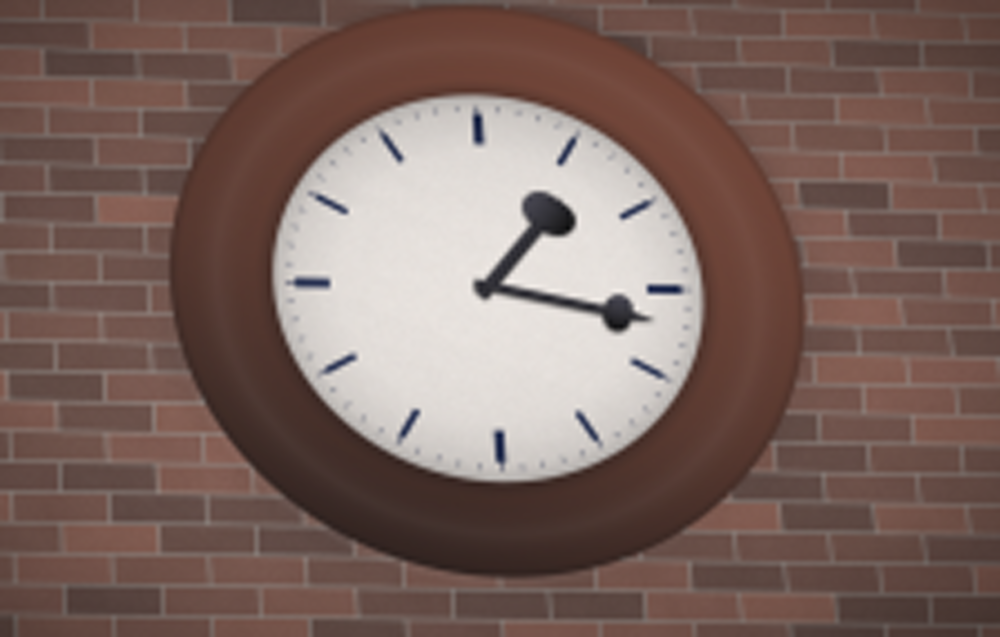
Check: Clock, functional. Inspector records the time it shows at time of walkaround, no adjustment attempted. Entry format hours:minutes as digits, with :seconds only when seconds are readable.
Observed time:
1:17
